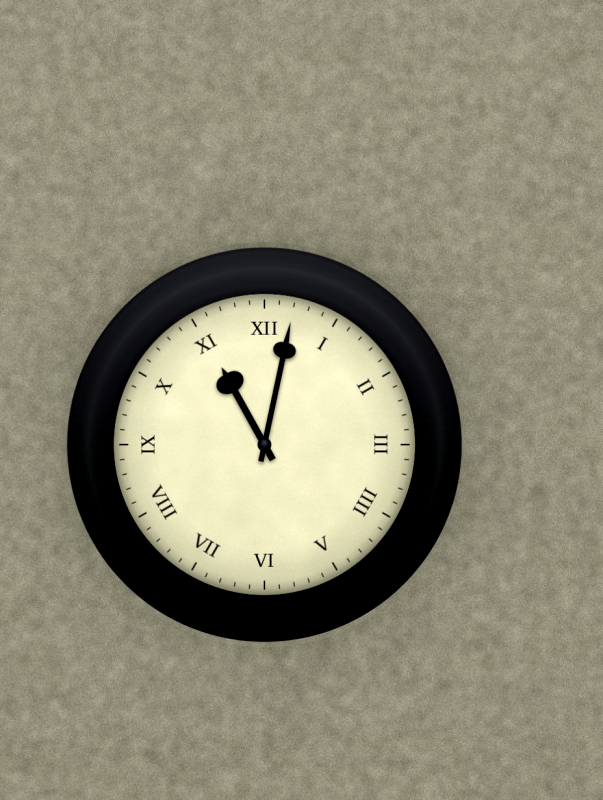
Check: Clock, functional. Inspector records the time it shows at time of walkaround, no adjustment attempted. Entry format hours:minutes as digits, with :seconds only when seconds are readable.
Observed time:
11:02
